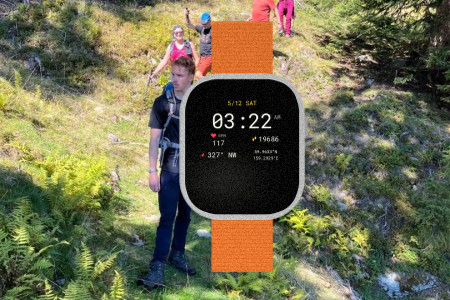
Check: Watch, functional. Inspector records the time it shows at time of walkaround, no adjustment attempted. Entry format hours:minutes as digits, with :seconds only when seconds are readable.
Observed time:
3:22
